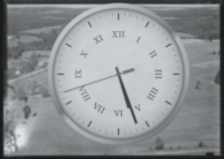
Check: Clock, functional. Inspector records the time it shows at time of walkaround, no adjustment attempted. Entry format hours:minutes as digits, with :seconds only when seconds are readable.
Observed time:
5:26:42
